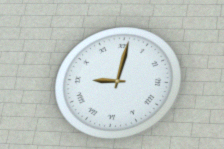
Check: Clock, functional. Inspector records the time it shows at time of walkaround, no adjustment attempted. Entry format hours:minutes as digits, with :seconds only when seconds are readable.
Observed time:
9:01
